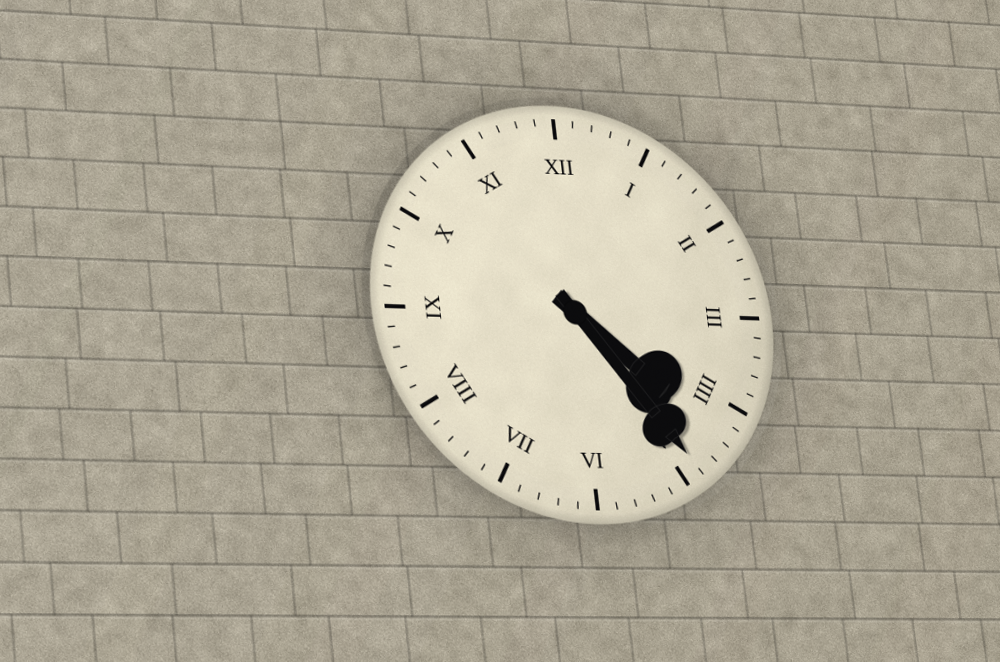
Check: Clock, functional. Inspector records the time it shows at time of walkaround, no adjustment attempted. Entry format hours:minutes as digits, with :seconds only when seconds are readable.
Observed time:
4:24
